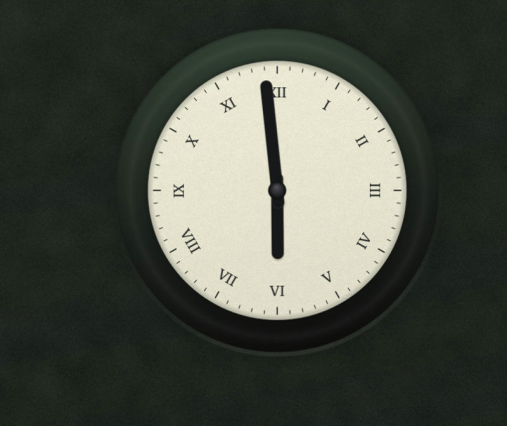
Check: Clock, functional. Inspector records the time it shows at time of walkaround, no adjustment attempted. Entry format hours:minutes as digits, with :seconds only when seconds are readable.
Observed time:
5:59
